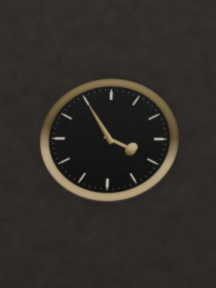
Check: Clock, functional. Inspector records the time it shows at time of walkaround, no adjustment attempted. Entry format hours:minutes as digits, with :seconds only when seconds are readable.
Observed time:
3:55
